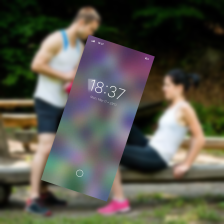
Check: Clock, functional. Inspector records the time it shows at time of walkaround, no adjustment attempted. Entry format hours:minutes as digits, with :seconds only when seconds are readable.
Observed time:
18:37
